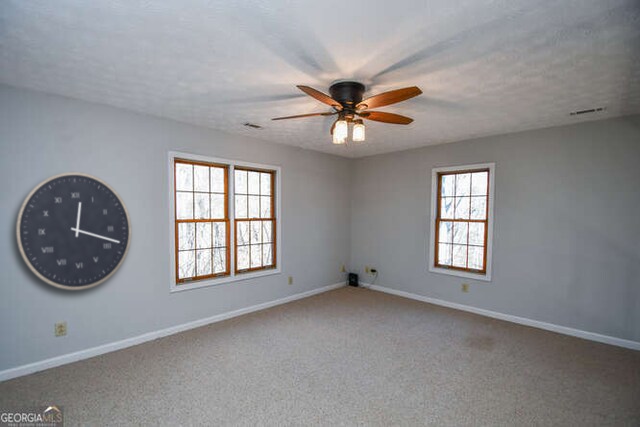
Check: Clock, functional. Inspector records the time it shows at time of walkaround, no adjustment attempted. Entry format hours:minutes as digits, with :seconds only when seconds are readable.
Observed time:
12:18
